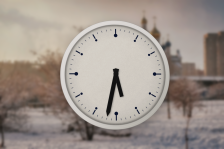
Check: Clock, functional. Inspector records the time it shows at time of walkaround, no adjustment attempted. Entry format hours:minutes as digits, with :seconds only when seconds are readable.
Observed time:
5:32
